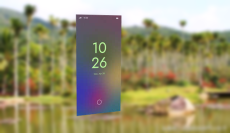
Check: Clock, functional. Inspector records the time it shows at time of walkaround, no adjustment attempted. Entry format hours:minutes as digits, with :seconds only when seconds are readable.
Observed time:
10:26
